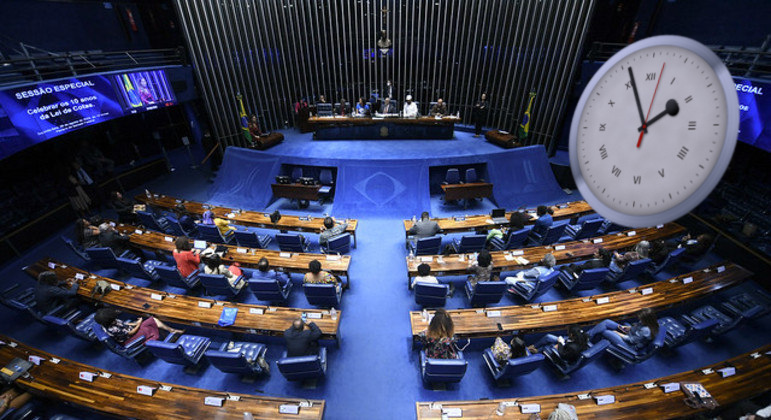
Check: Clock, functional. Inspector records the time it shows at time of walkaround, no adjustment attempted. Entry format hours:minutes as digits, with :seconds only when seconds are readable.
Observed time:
1:56:02
